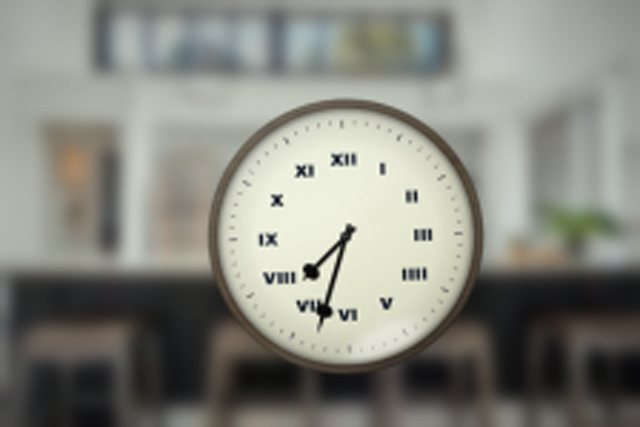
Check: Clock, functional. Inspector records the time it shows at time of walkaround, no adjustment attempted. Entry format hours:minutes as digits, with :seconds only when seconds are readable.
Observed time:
7:33
